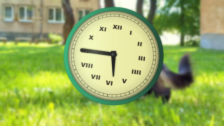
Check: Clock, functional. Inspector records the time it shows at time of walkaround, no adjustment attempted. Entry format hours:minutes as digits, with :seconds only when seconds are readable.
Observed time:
5:45
